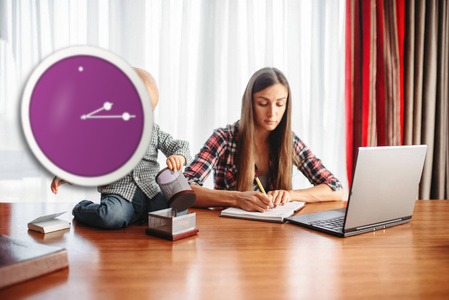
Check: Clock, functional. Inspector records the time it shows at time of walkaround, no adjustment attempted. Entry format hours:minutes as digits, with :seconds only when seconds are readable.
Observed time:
2:15
